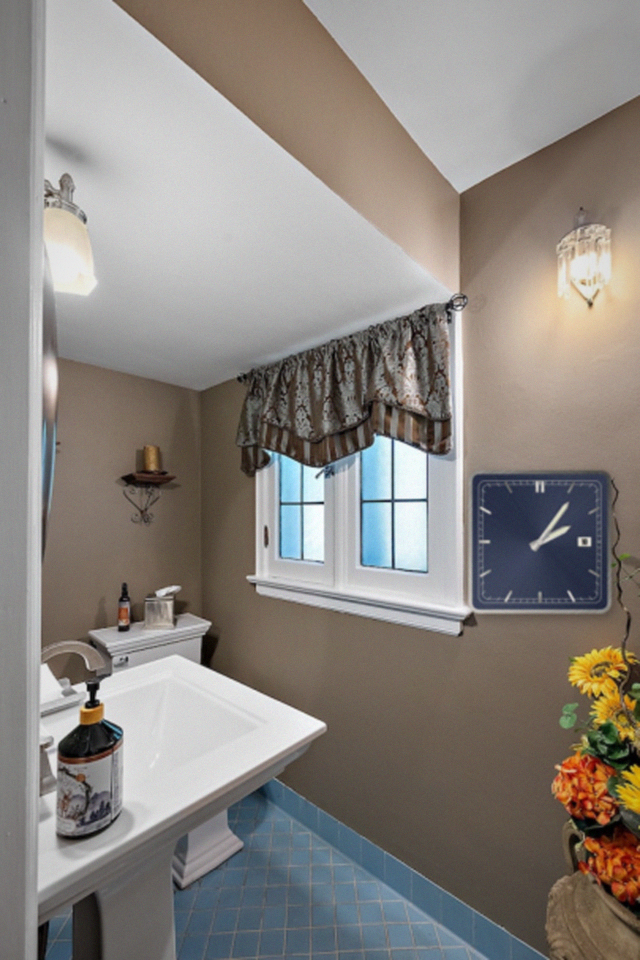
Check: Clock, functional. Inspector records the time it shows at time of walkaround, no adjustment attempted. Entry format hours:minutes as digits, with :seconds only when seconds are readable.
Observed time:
2:06
